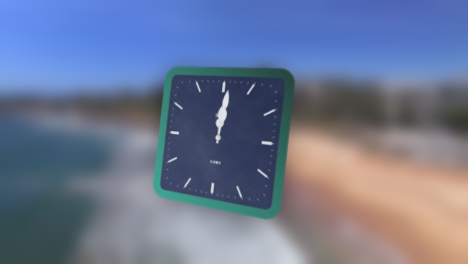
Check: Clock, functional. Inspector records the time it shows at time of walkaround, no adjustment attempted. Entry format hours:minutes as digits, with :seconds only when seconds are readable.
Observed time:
12:01
